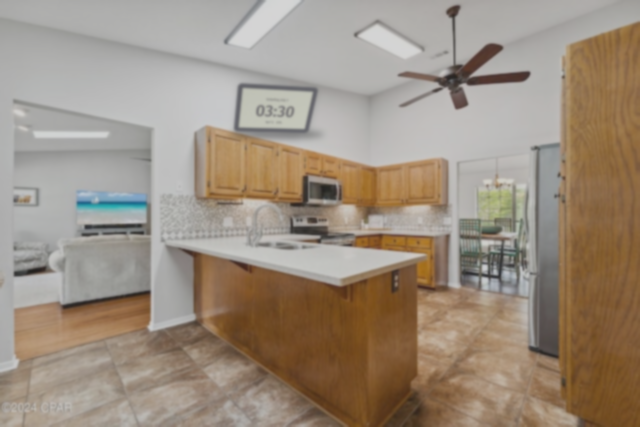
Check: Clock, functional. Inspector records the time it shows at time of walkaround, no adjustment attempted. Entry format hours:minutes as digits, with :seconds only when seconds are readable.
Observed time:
3:30
